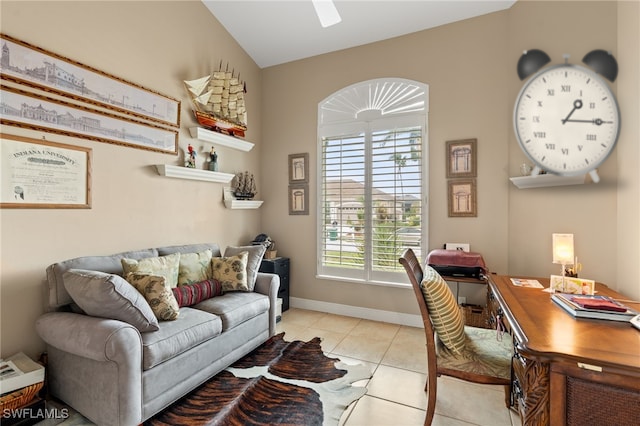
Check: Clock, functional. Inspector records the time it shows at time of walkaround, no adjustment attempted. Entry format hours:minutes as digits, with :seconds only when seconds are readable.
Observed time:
1:15
